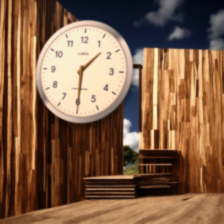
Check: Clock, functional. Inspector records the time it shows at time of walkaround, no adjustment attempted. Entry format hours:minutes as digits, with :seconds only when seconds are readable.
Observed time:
1:30
